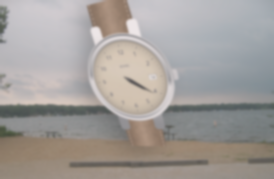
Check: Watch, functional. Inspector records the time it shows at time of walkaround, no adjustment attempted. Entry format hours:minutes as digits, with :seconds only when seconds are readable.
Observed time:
4:21
